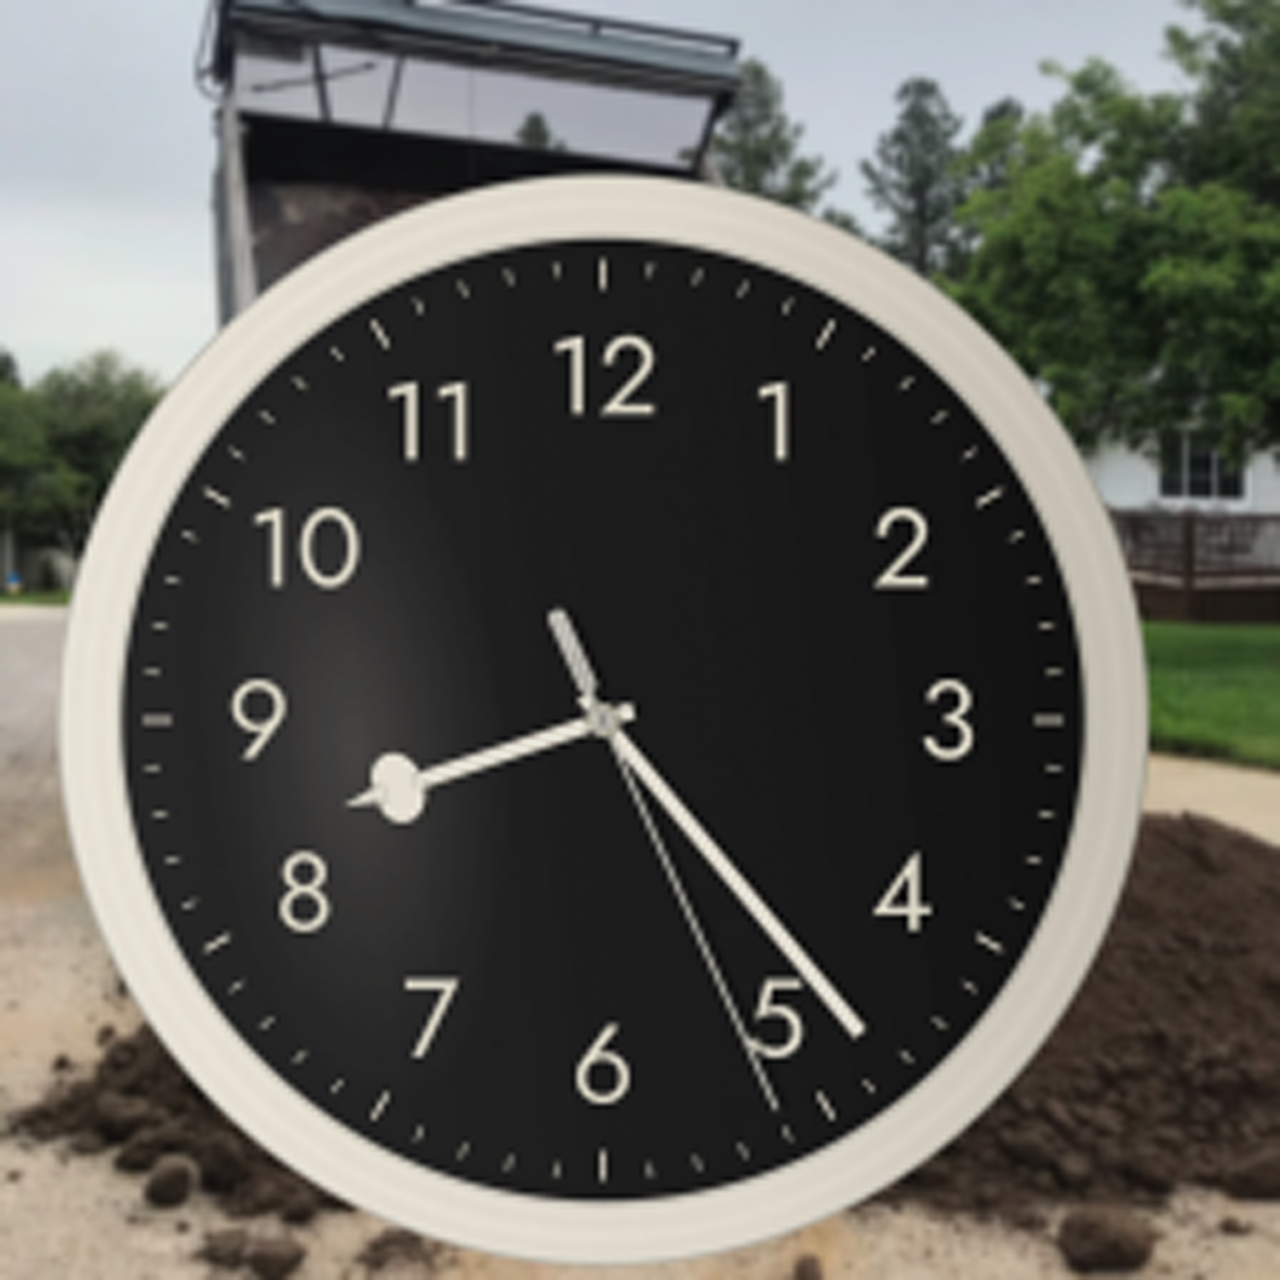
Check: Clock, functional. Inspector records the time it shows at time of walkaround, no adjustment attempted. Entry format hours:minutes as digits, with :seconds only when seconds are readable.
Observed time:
8:23:26
